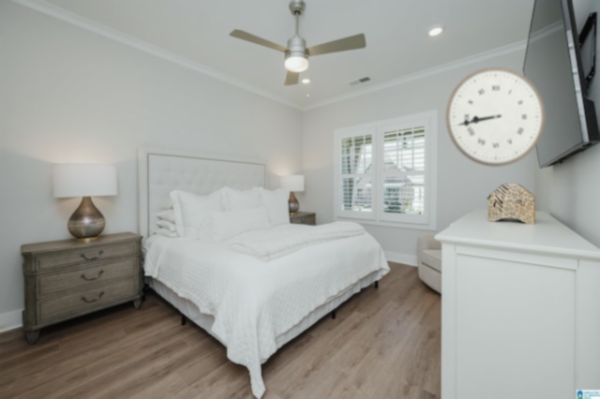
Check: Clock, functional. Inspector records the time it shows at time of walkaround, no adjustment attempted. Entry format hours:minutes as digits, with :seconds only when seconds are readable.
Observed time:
8:43
